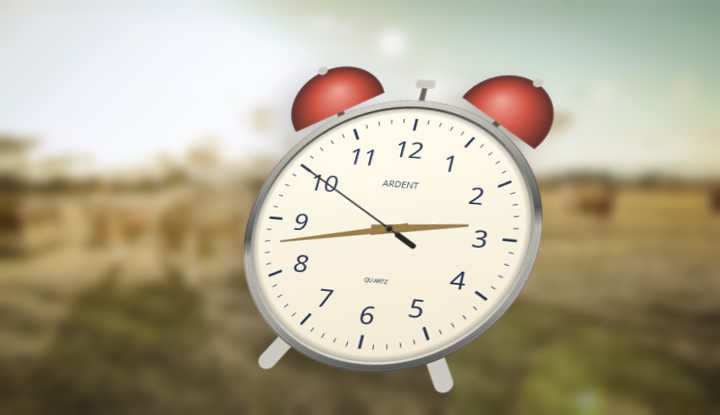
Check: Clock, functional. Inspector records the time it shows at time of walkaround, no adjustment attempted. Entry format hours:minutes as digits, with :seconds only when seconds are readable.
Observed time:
2:42:50
